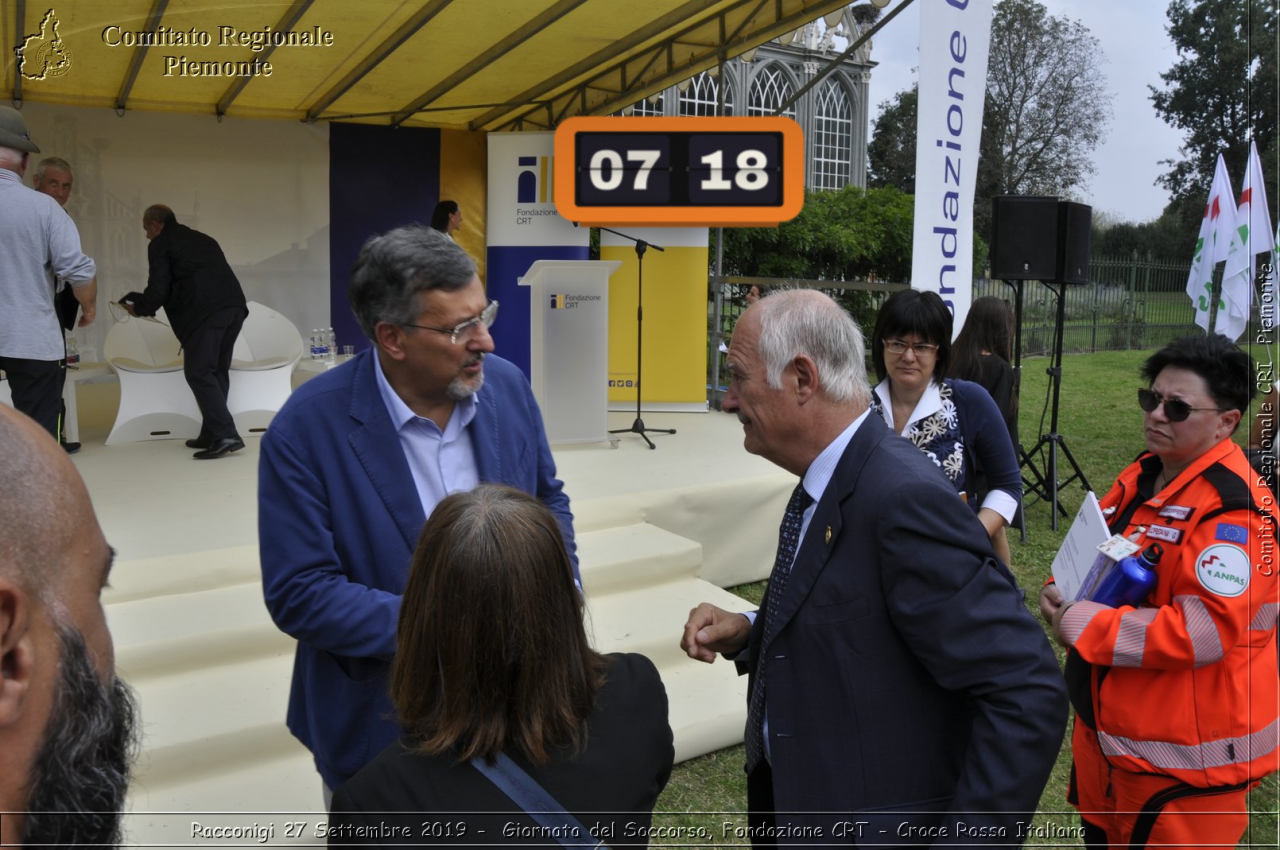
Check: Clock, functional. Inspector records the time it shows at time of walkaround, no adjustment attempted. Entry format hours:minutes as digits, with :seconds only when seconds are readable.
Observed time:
7:18
